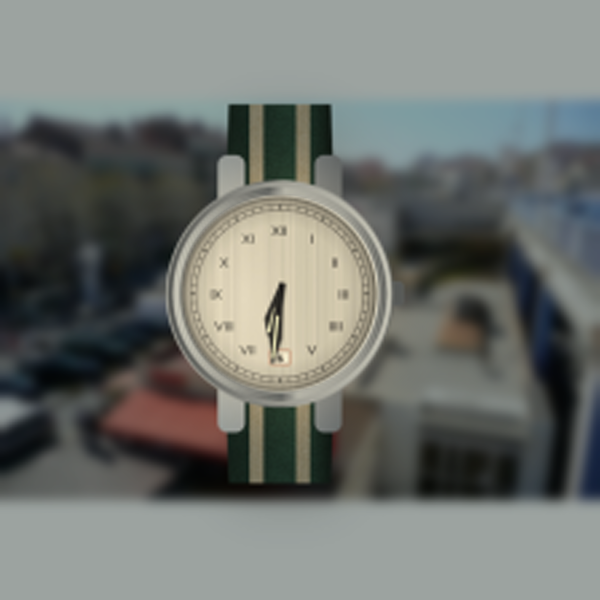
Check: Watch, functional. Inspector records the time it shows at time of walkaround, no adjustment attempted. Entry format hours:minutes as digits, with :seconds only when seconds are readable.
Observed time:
6:31
